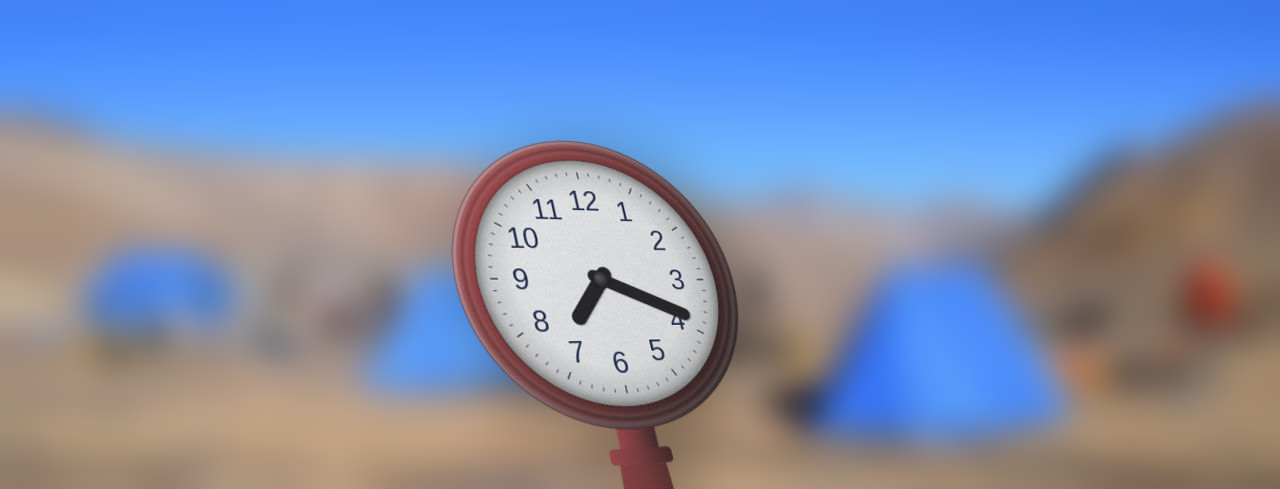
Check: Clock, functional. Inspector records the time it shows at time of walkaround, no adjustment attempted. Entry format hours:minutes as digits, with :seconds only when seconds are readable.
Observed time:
7:19
